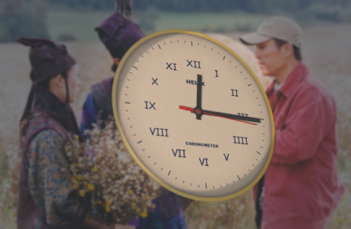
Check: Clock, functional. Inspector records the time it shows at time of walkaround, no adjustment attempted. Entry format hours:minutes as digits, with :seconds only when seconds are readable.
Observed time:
12:15:16
